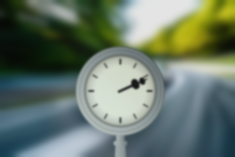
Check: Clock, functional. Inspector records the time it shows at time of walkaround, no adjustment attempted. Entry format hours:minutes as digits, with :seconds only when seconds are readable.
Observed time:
2:11
